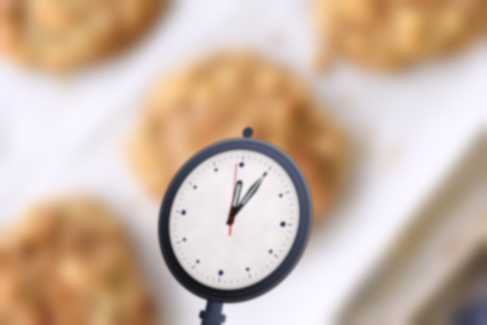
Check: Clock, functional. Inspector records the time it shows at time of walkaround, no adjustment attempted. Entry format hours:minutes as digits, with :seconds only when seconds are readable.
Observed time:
12:04:59
